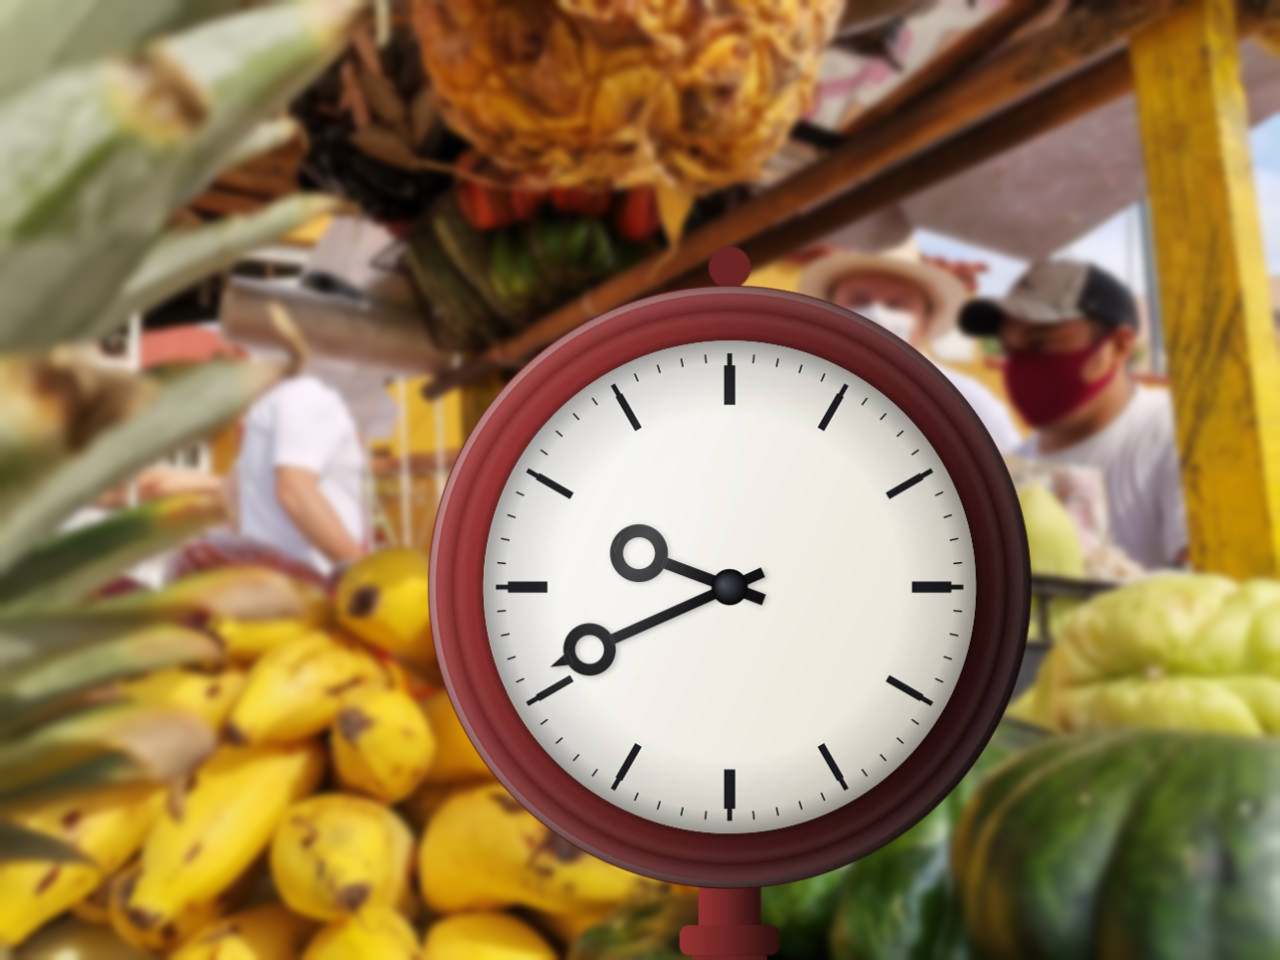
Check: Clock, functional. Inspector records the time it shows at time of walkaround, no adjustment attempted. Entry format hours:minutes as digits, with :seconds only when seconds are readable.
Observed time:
9:41
